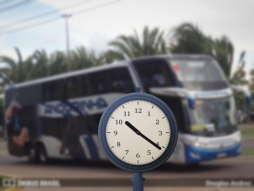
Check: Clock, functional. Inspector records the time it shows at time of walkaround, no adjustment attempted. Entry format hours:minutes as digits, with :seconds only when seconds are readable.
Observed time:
10:21
